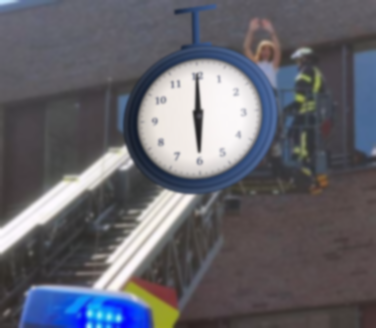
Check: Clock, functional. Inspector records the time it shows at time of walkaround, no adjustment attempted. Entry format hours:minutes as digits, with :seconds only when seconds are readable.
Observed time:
6:00
